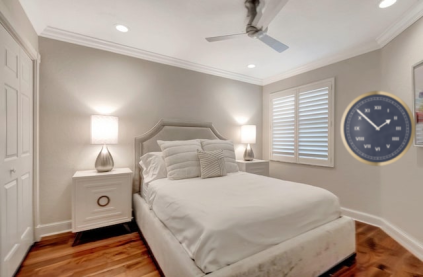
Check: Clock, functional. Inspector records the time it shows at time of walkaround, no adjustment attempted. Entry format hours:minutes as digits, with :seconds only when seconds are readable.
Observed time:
1:52
